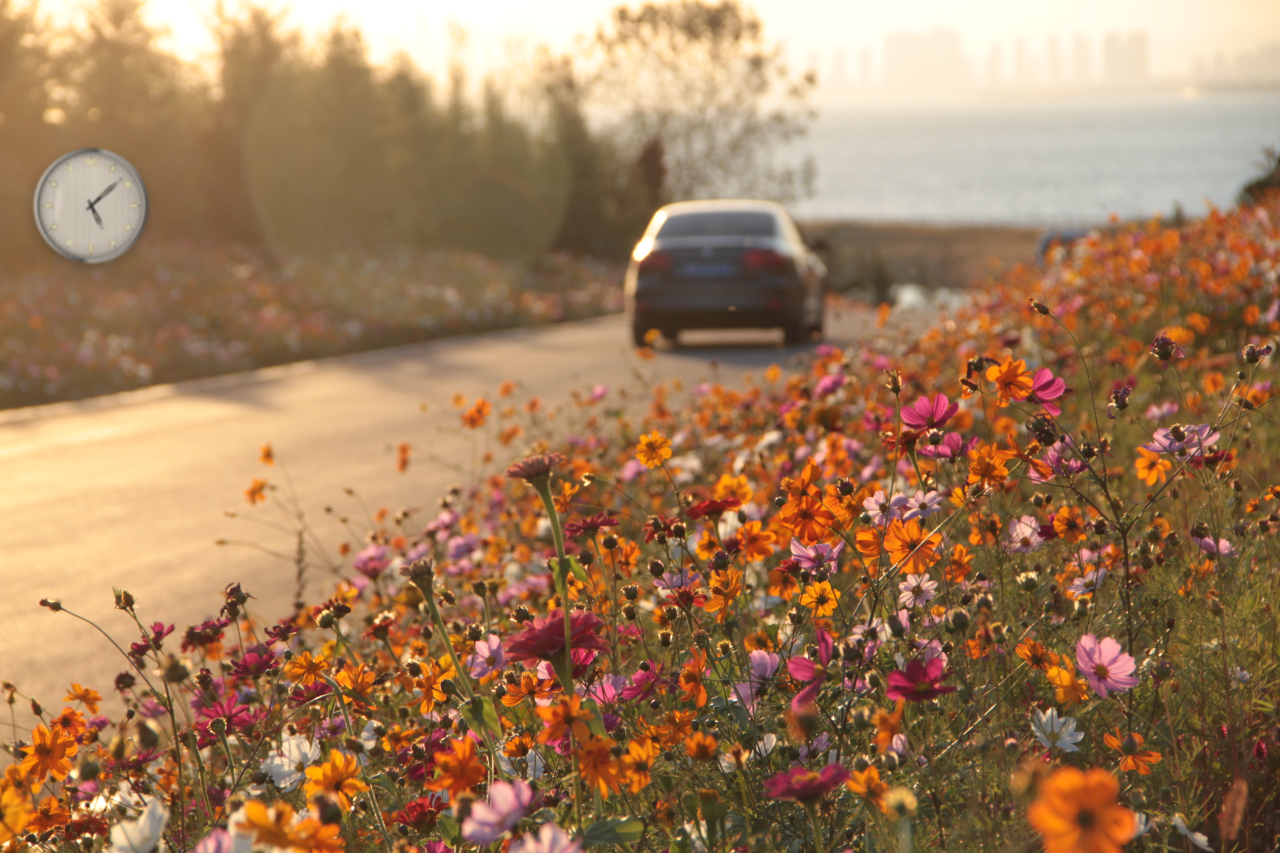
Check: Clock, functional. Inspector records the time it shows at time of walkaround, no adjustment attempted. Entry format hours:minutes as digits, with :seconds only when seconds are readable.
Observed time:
5:08
